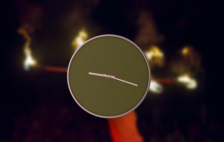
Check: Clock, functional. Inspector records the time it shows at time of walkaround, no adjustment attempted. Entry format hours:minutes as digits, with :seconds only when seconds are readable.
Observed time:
9:18
